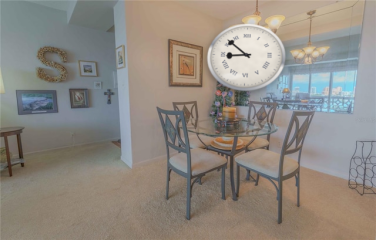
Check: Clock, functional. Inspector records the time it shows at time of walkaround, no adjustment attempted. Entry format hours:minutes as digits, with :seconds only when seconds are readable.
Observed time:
8:52
